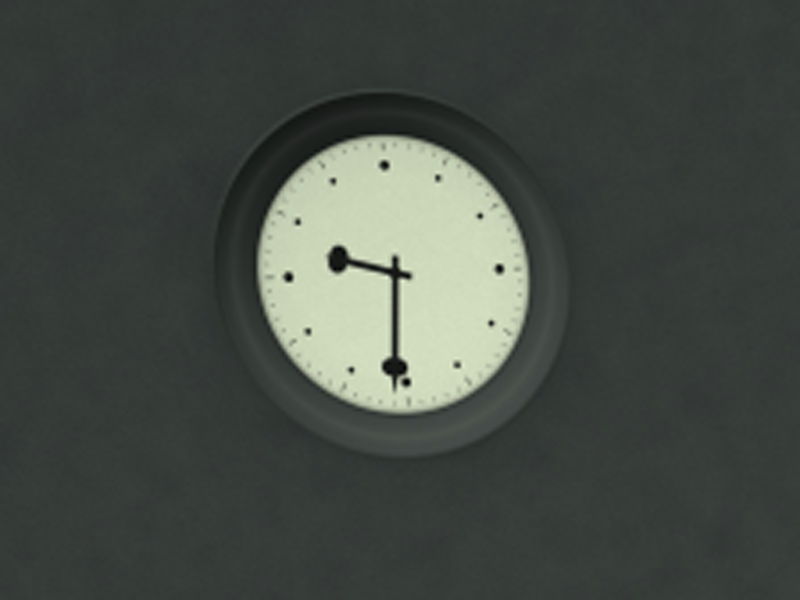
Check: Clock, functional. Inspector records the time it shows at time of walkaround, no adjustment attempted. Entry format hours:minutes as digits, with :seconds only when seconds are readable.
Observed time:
9:31
